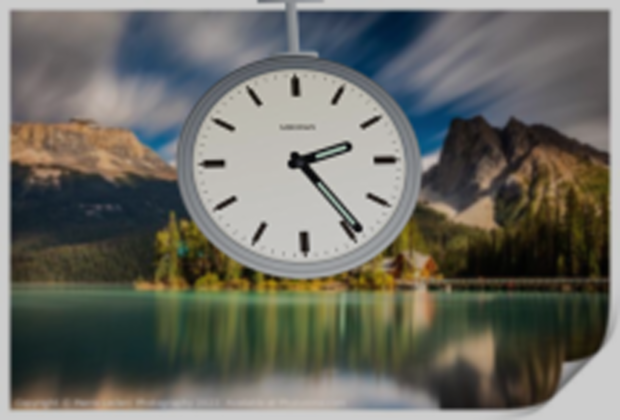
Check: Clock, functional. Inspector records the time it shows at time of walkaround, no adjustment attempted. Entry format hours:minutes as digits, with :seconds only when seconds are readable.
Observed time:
2:24
